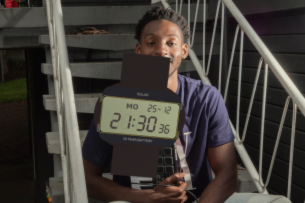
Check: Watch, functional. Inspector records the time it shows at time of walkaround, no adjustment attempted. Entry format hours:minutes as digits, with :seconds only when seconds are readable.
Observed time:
21:30:36
